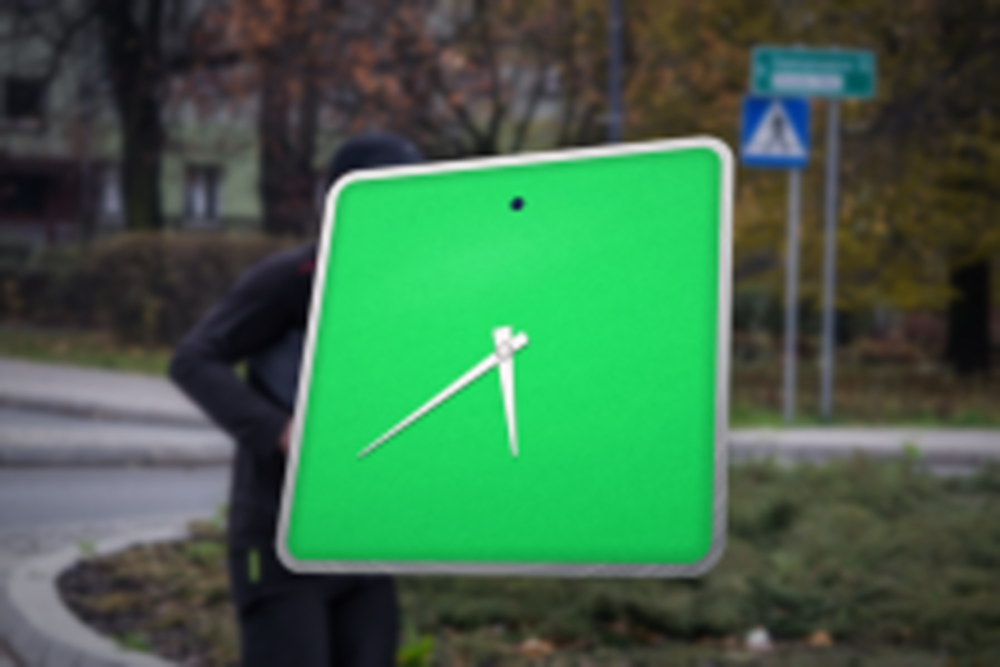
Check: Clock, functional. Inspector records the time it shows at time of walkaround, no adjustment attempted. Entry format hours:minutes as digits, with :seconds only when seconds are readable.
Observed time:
5:39
